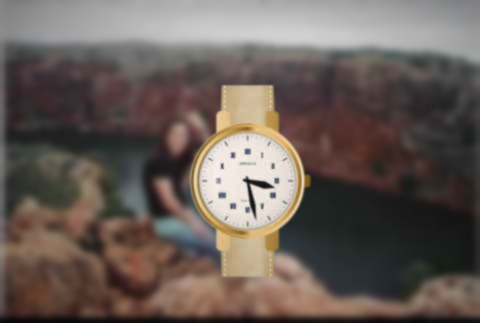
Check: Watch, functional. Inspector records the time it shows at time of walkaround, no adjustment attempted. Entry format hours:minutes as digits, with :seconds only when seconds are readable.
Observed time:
3:28
